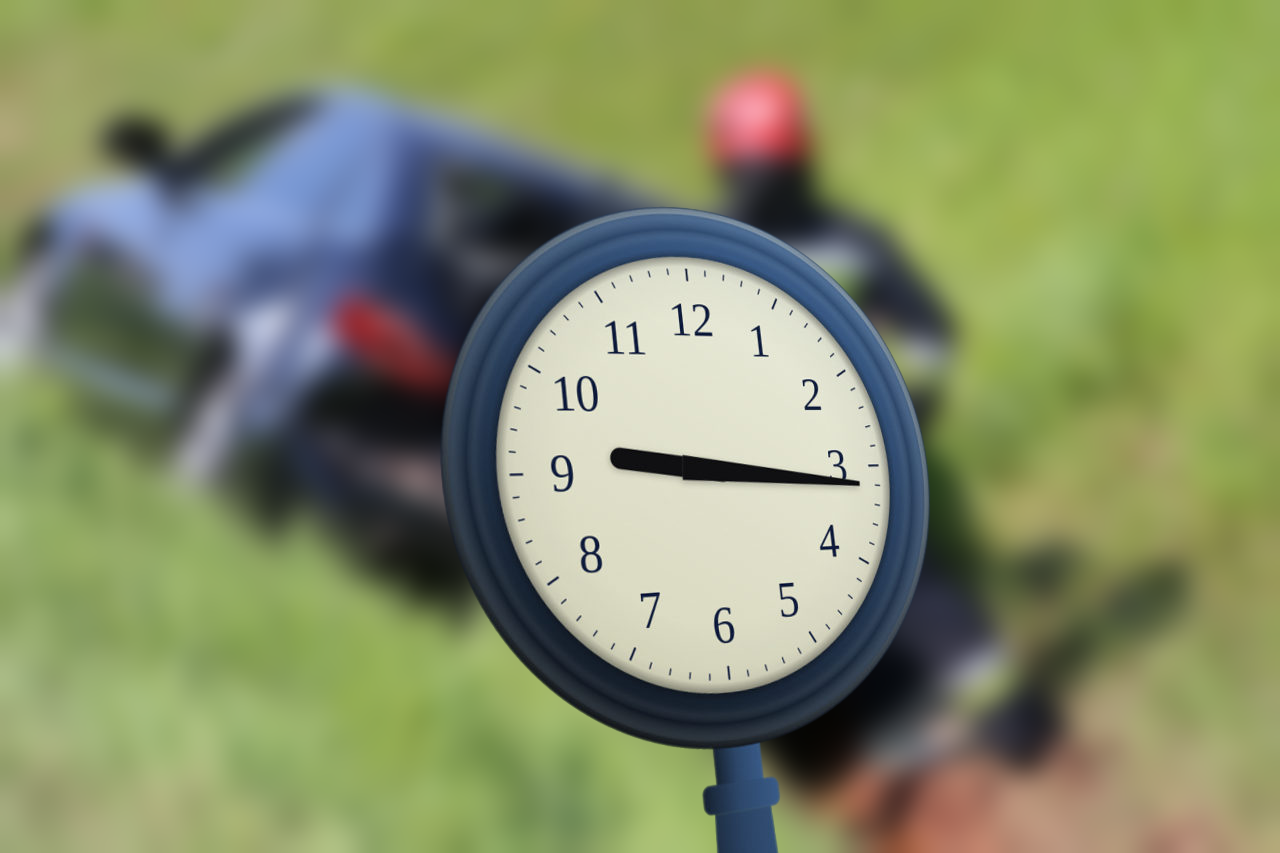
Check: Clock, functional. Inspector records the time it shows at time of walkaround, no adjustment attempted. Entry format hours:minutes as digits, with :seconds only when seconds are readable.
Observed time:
9:16
